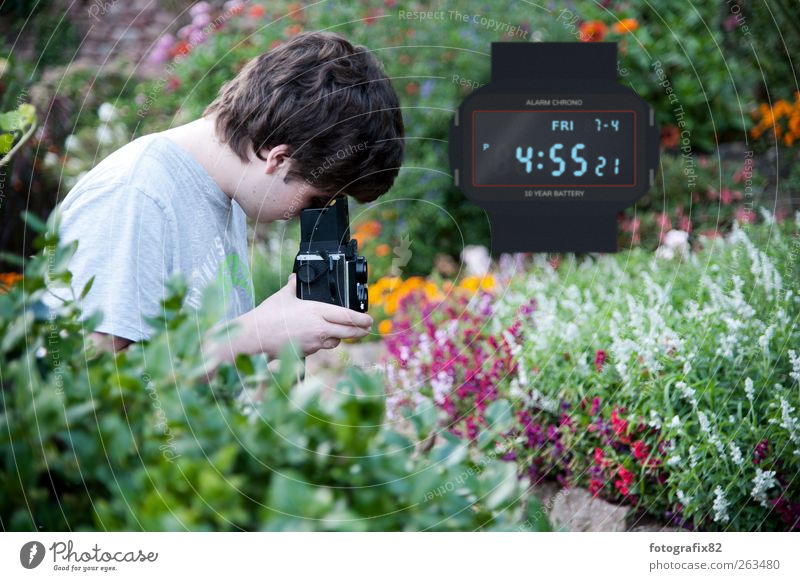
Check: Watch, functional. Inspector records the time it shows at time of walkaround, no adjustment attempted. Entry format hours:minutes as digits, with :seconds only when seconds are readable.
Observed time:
4:55:21
